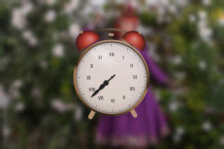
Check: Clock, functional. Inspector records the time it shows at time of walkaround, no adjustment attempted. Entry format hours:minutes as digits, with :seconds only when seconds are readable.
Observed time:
7:38
